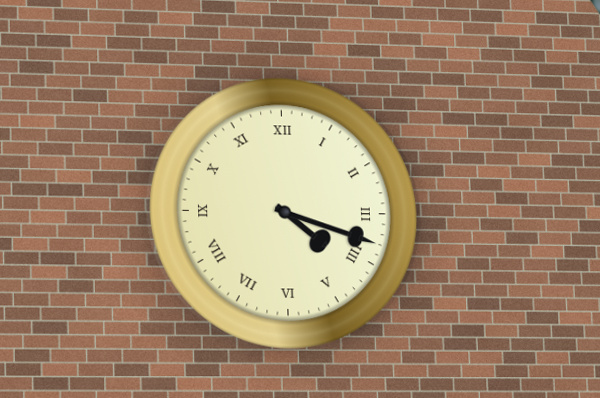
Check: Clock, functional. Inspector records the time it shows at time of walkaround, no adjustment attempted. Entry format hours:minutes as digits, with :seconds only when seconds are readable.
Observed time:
4:18
